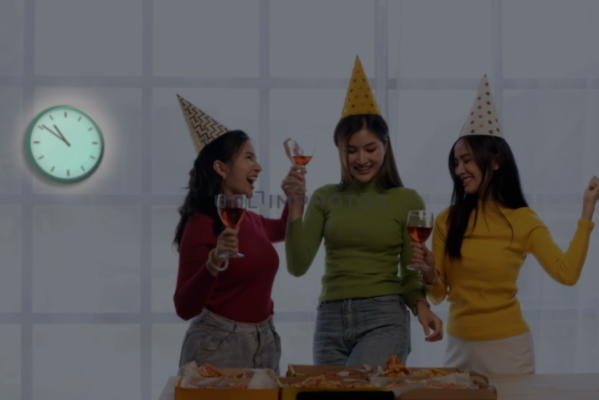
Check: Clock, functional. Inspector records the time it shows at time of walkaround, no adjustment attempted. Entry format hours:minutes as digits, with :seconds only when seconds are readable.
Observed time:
10:51
